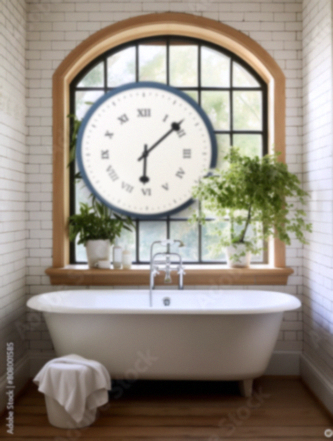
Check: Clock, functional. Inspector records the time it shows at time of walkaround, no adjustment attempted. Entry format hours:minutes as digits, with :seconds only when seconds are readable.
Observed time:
6:08
